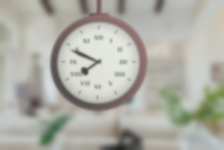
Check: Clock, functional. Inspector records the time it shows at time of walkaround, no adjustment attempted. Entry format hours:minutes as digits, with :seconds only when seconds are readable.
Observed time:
7:49
